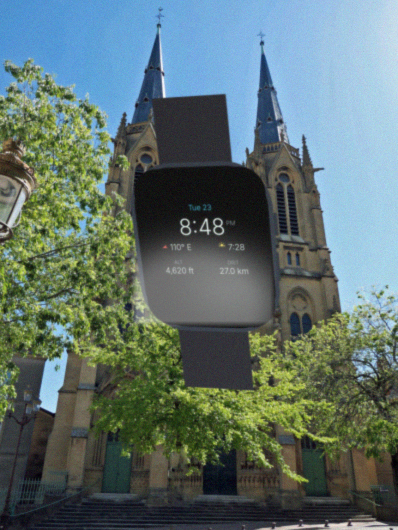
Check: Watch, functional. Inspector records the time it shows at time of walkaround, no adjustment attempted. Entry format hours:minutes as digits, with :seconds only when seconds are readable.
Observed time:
8:48
